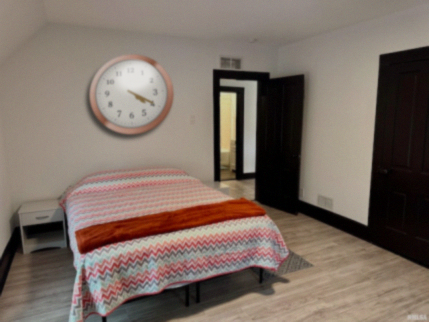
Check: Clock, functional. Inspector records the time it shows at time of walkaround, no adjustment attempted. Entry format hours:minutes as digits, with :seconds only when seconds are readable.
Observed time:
4:20
